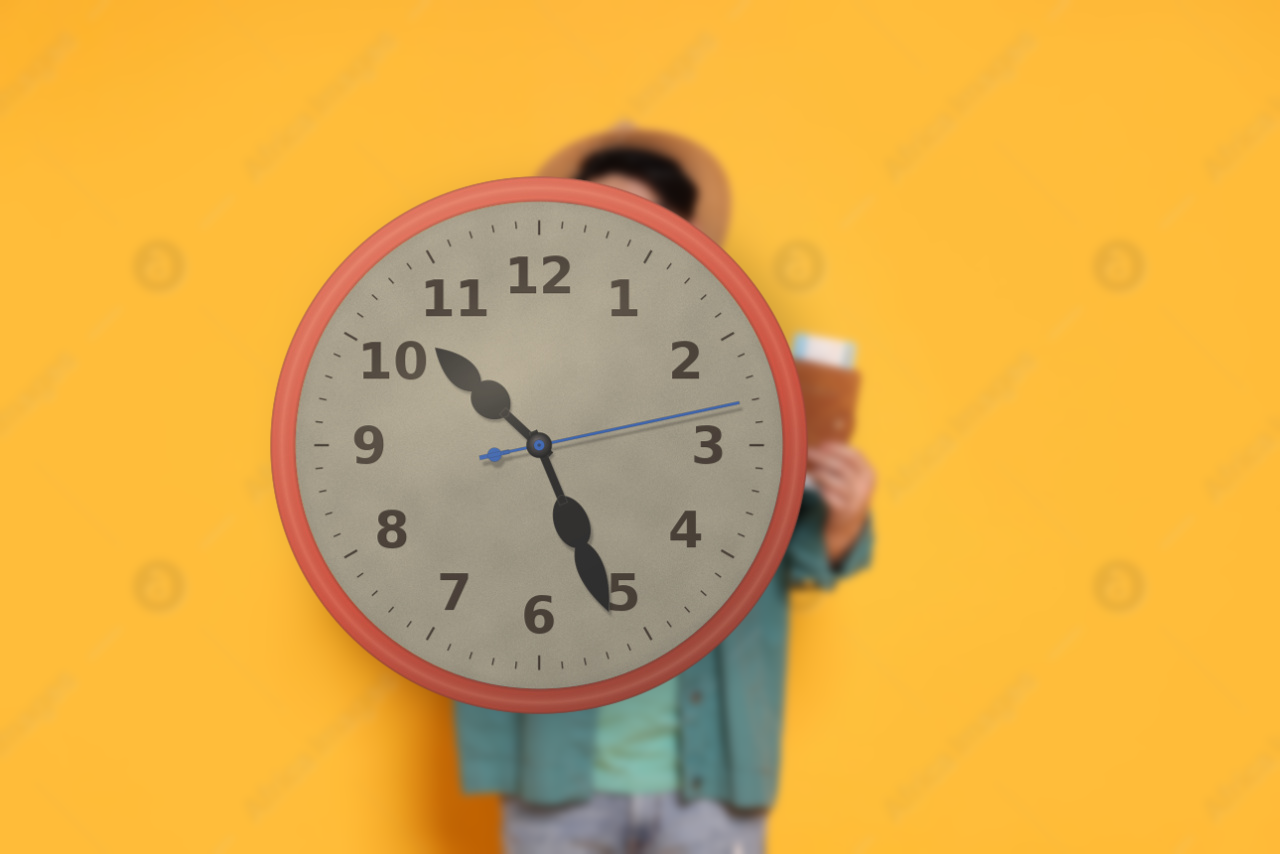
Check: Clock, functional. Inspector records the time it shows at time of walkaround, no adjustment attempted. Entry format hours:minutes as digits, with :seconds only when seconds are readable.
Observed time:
10:26:13
